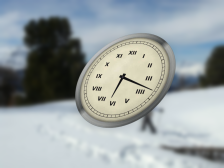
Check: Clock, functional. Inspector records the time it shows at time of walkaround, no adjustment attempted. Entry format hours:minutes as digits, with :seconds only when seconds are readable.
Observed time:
6:18
